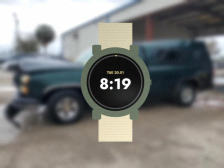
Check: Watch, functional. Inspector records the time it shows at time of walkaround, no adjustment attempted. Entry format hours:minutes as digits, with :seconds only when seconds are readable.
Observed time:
8:19
